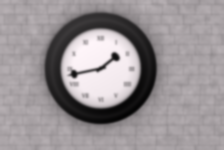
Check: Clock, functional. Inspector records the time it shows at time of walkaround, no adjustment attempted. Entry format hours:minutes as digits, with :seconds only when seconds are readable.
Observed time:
1:43
